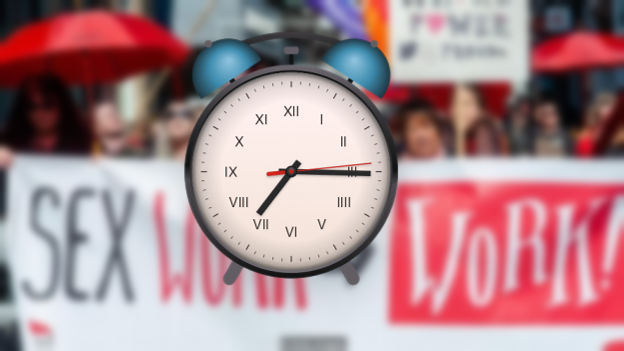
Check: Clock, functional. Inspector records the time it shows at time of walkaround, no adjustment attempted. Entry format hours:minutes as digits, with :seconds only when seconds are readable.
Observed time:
7:15:14
